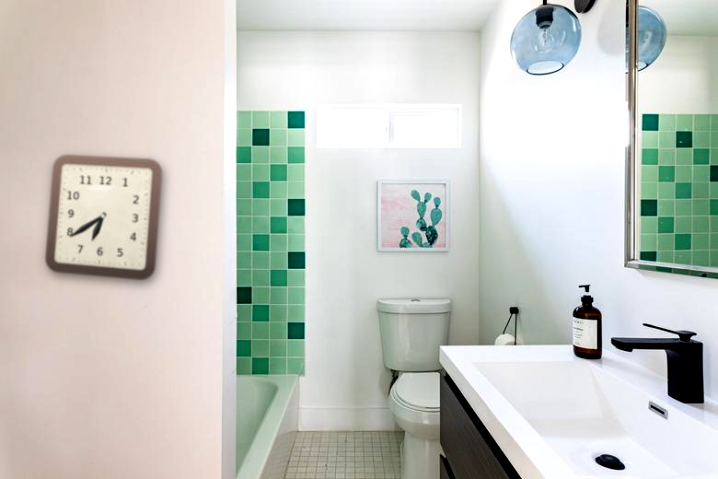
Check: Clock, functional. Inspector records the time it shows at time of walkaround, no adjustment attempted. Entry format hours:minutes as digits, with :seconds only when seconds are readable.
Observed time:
6:39
